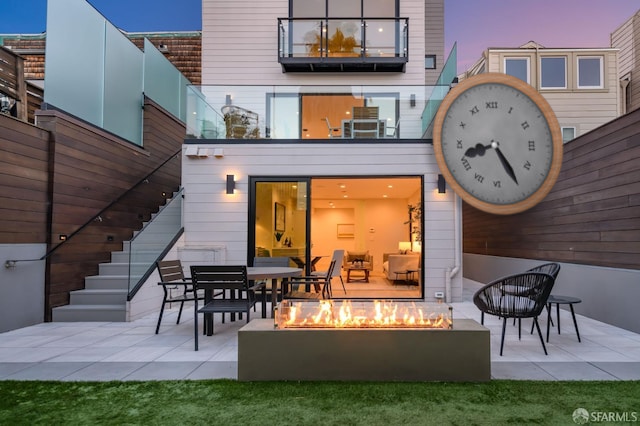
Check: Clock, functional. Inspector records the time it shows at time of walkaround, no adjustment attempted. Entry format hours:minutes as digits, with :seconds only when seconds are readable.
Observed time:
8:25
